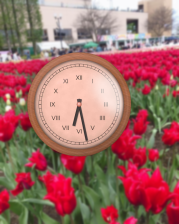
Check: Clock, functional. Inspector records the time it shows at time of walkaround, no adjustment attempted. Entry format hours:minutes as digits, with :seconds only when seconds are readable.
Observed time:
6:28
